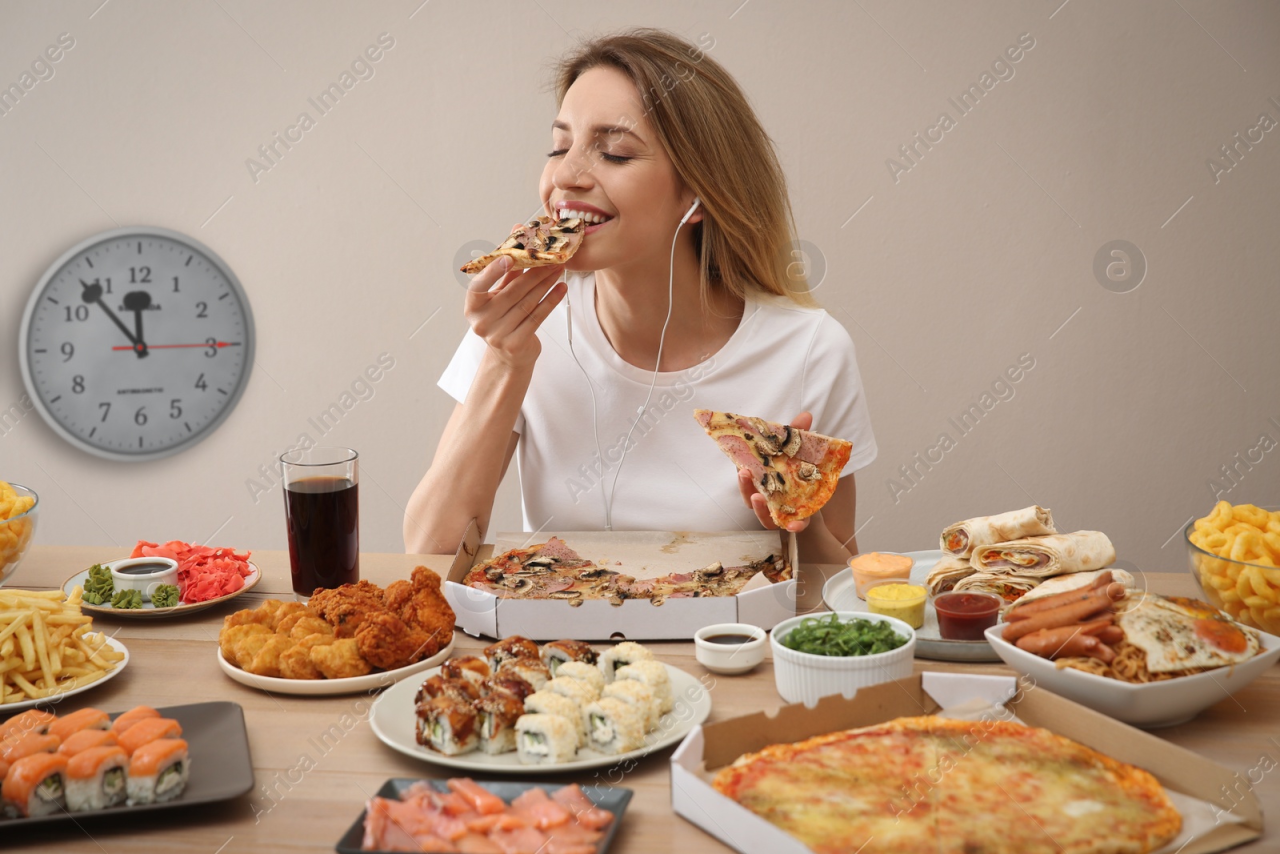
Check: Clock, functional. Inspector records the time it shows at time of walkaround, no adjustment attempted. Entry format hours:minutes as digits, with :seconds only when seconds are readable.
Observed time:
11:53:15
